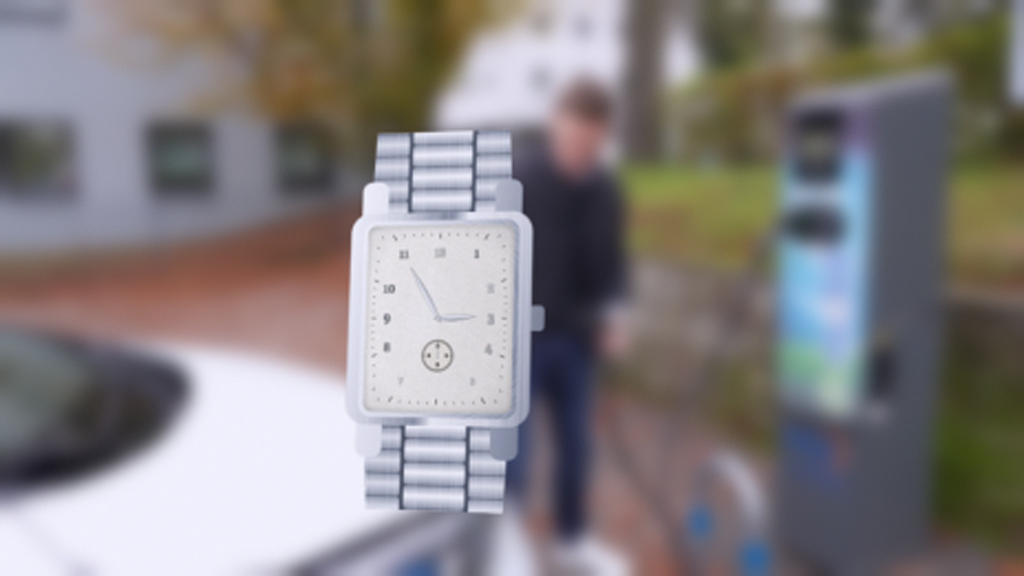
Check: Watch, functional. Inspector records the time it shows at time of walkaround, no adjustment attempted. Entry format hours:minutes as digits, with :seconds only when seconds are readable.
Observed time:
2:55
